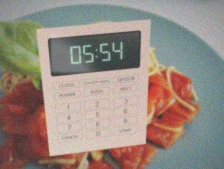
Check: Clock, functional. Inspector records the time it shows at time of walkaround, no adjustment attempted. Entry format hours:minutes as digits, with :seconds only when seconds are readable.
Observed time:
5:54
